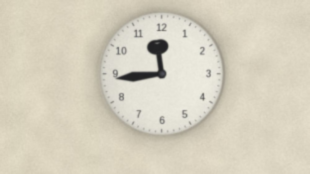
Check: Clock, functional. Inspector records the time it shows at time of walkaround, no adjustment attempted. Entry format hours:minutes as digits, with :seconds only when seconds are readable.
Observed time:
11:44
